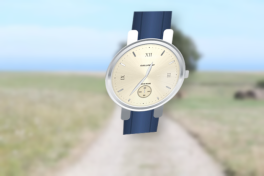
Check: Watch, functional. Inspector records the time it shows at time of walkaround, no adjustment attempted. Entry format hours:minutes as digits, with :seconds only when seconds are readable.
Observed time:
12:36
